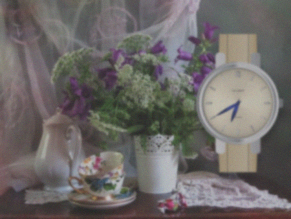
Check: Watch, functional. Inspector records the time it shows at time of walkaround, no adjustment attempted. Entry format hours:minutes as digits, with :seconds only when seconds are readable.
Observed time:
6:40
